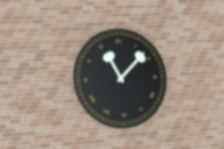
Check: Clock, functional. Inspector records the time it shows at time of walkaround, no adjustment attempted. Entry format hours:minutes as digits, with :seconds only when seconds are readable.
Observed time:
11:08
